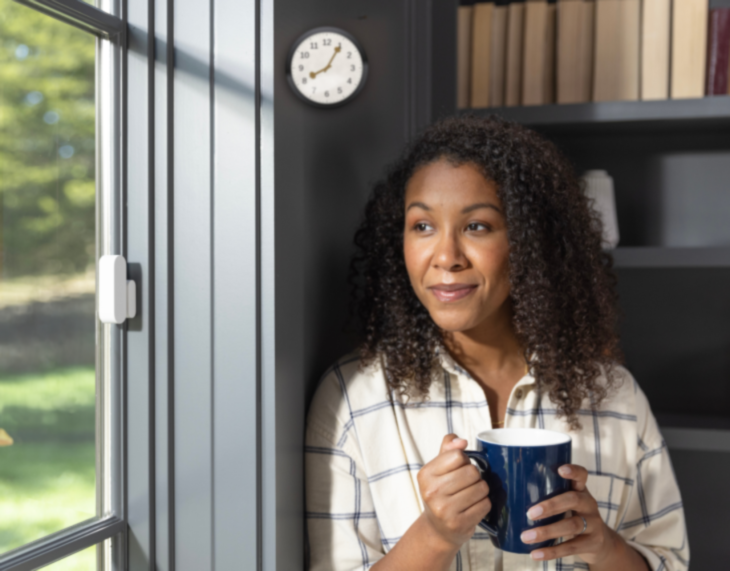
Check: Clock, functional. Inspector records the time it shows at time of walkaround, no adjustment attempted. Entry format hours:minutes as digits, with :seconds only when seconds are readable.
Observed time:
8:05
